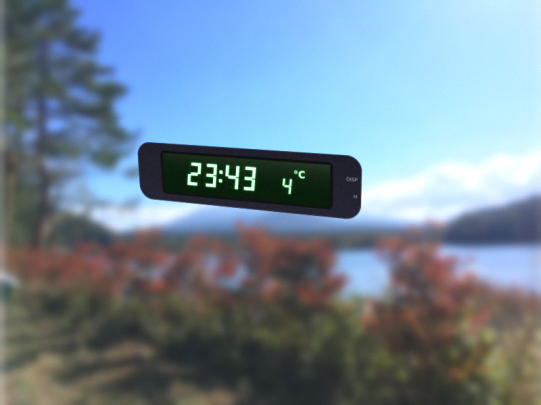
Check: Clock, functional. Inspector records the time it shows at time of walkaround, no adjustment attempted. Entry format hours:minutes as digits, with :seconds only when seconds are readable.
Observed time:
23:43
